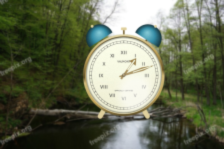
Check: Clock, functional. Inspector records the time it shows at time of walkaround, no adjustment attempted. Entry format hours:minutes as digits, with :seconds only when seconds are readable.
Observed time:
1:12
